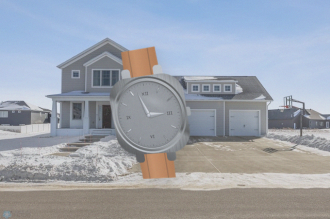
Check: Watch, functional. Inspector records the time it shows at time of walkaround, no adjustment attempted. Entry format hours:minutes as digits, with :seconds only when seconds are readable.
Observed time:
2:57
